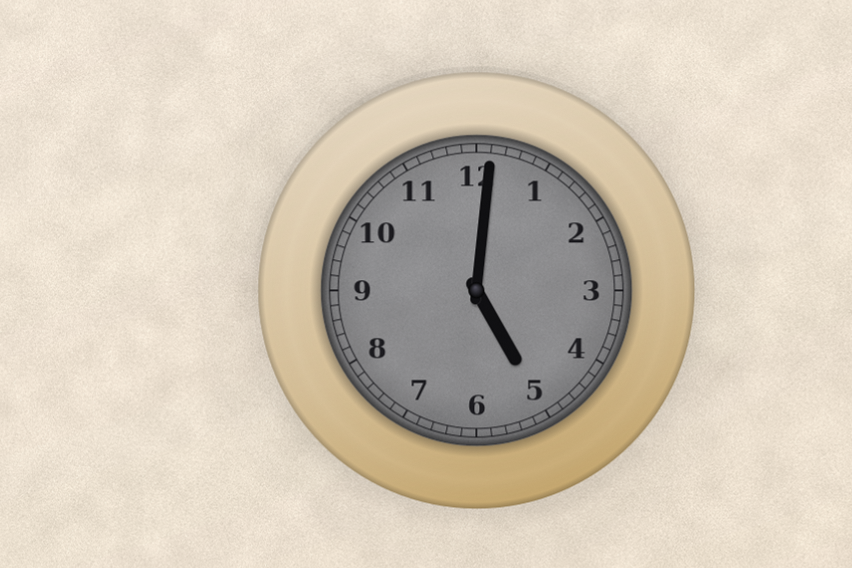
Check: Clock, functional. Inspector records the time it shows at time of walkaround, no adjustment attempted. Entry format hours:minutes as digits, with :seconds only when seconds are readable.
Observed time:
5:01
